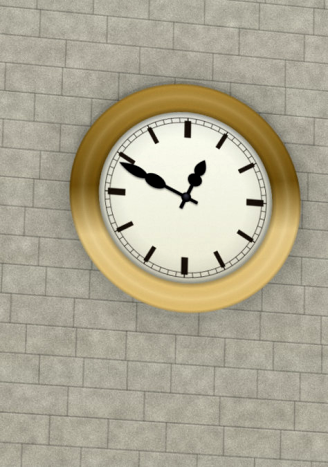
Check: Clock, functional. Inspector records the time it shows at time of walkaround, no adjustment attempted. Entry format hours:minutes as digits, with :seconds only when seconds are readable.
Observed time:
12:49
